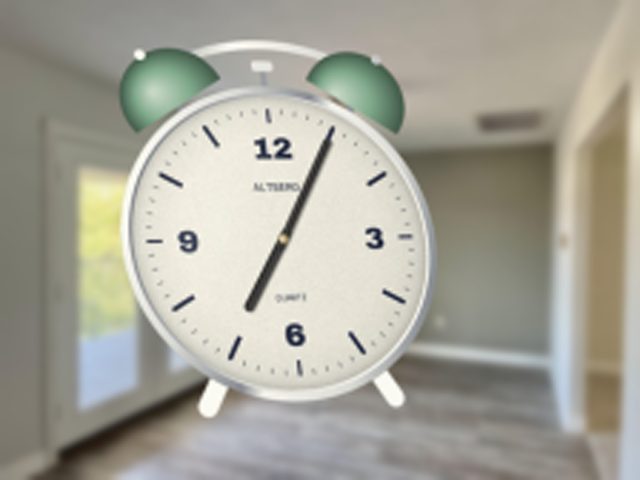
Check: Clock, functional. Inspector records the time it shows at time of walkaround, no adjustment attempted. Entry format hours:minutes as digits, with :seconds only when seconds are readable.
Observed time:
7:05
